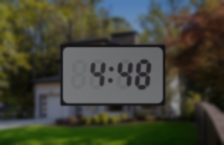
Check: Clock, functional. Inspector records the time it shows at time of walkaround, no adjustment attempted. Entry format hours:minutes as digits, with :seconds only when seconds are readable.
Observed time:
4:48
